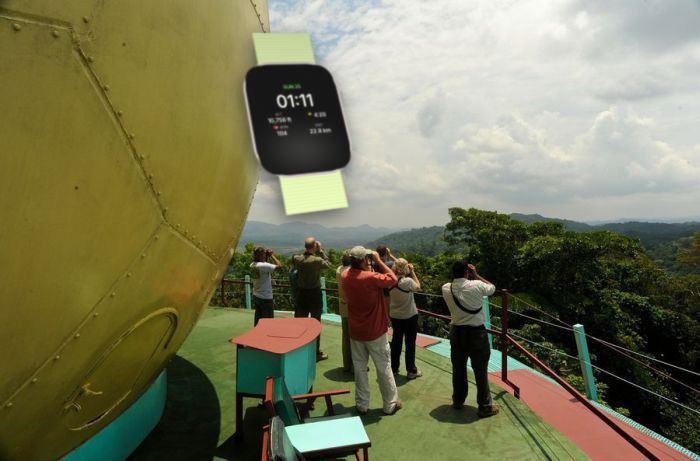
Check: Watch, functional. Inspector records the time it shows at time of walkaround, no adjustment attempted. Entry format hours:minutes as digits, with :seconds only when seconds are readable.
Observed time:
1:11
